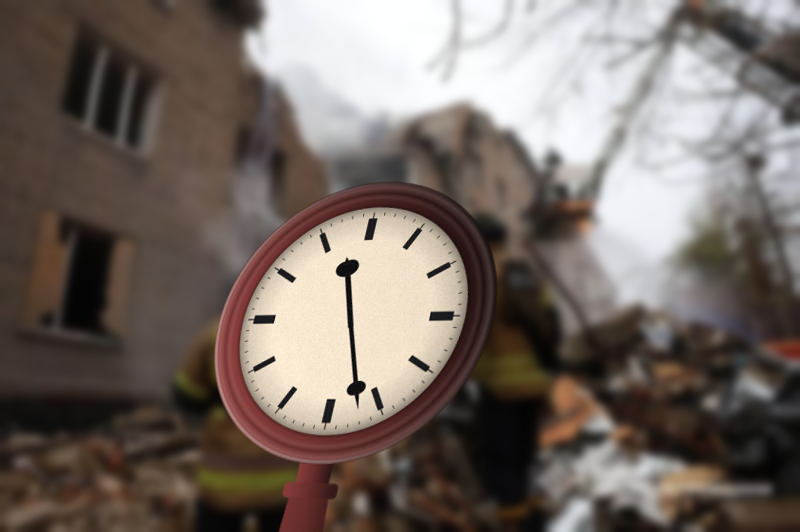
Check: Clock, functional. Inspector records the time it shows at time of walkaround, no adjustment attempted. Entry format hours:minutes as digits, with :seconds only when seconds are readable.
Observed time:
11:27
